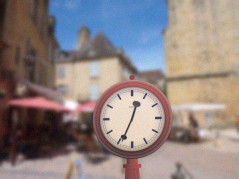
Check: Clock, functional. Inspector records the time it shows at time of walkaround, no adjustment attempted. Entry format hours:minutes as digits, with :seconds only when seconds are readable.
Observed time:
12:34
